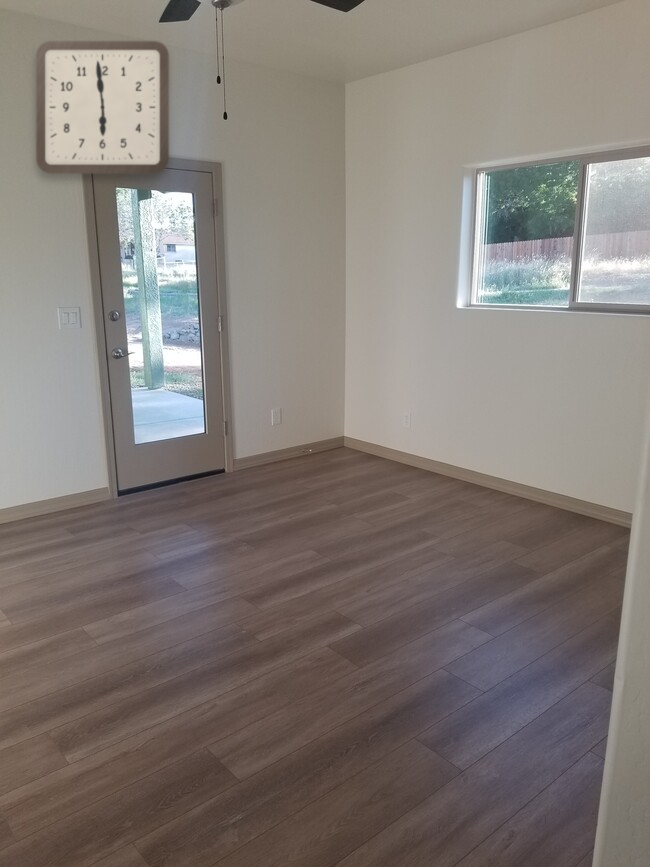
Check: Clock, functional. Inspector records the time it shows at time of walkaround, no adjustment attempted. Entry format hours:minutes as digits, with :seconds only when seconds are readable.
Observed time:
5:59
